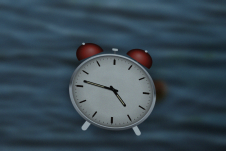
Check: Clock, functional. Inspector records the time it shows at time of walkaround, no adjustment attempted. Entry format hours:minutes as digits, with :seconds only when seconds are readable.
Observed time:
4:47
